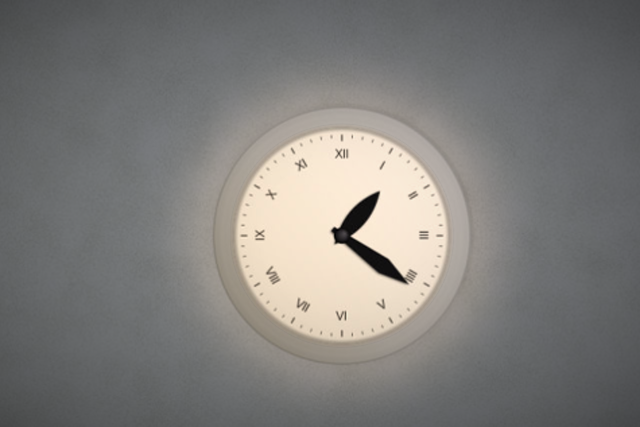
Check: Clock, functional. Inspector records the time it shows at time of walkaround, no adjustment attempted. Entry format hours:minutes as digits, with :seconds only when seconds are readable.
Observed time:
1:21
